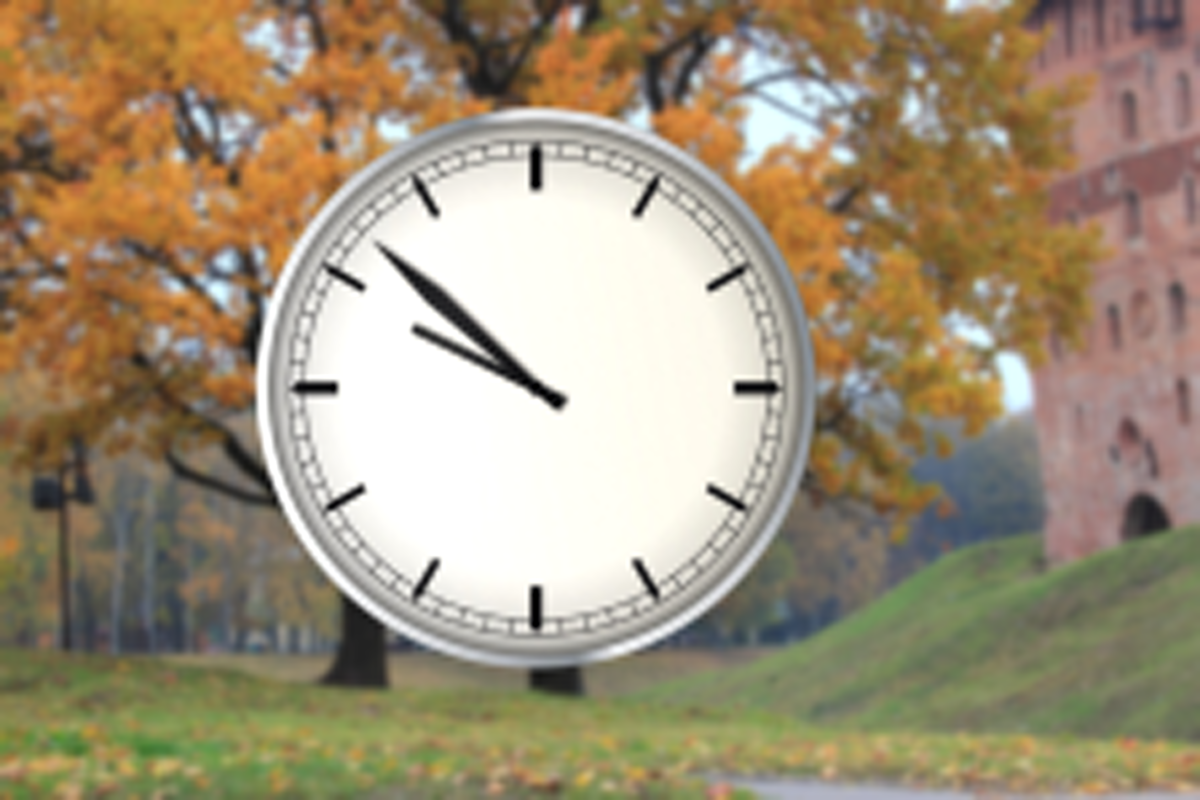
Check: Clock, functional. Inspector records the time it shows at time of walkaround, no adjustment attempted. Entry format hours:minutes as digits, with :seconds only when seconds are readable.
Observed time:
9:52
